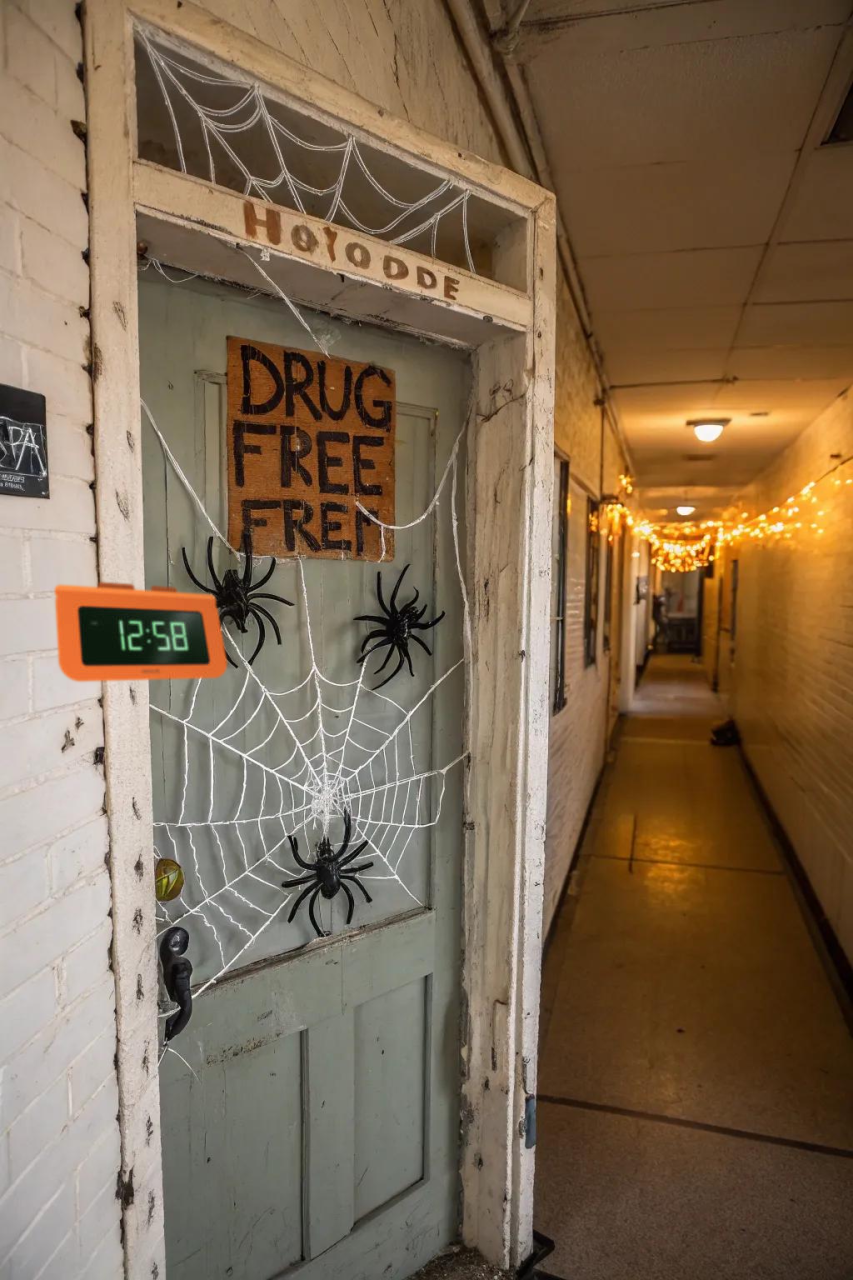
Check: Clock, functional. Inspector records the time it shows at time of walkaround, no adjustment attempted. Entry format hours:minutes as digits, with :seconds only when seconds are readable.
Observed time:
12:58
